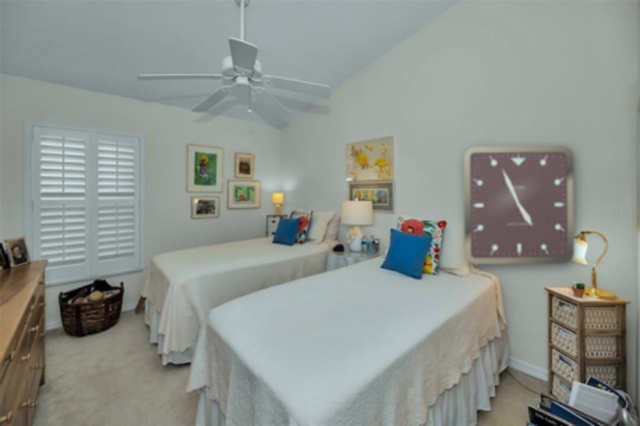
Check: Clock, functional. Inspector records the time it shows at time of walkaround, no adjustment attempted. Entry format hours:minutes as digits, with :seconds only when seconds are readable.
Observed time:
4:56
